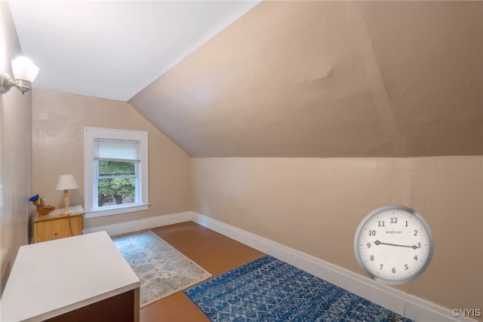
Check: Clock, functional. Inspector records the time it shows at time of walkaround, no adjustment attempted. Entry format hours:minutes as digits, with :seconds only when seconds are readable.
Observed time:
9:16
